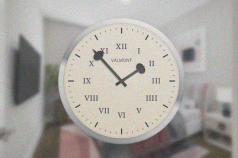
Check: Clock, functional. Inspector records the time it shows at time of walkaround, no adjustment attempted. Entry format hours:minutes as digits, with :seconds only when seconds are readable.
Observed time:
1:53
